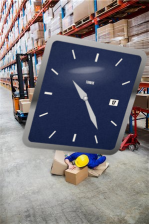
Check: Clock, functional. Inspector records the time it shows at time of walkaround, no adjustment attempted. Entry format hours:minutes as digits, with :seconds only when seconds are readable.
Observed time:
10:24
